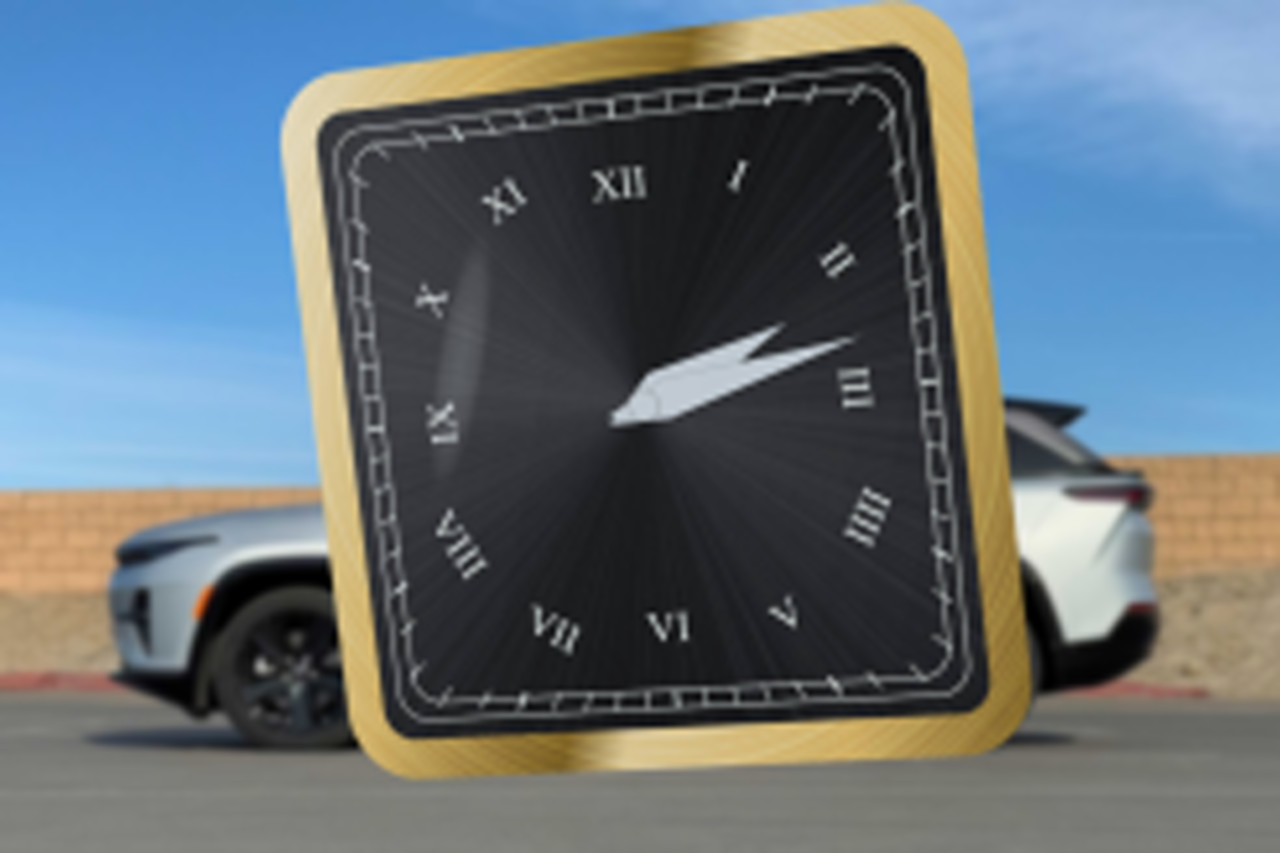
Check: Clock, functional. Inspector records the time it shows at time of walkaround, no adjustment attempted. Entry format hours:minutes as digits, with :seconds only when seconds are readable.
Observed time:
2:13
